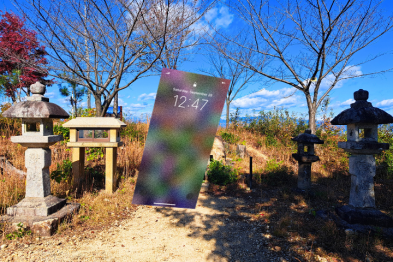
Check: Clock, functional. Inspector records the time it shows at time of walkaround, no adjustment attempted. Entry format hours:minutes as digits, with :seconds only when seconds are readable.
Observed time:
12:47
